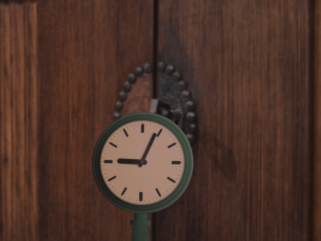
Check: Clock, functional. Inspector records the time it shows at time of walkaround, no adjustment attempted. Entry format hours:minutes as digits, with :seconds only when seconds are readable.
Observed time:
9:04
